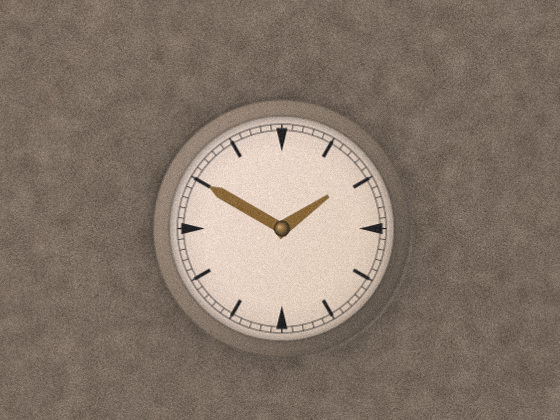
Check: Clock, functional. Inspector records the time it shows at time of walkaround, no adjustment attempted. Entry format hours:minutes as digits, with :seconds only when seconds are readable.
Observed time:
1:50
